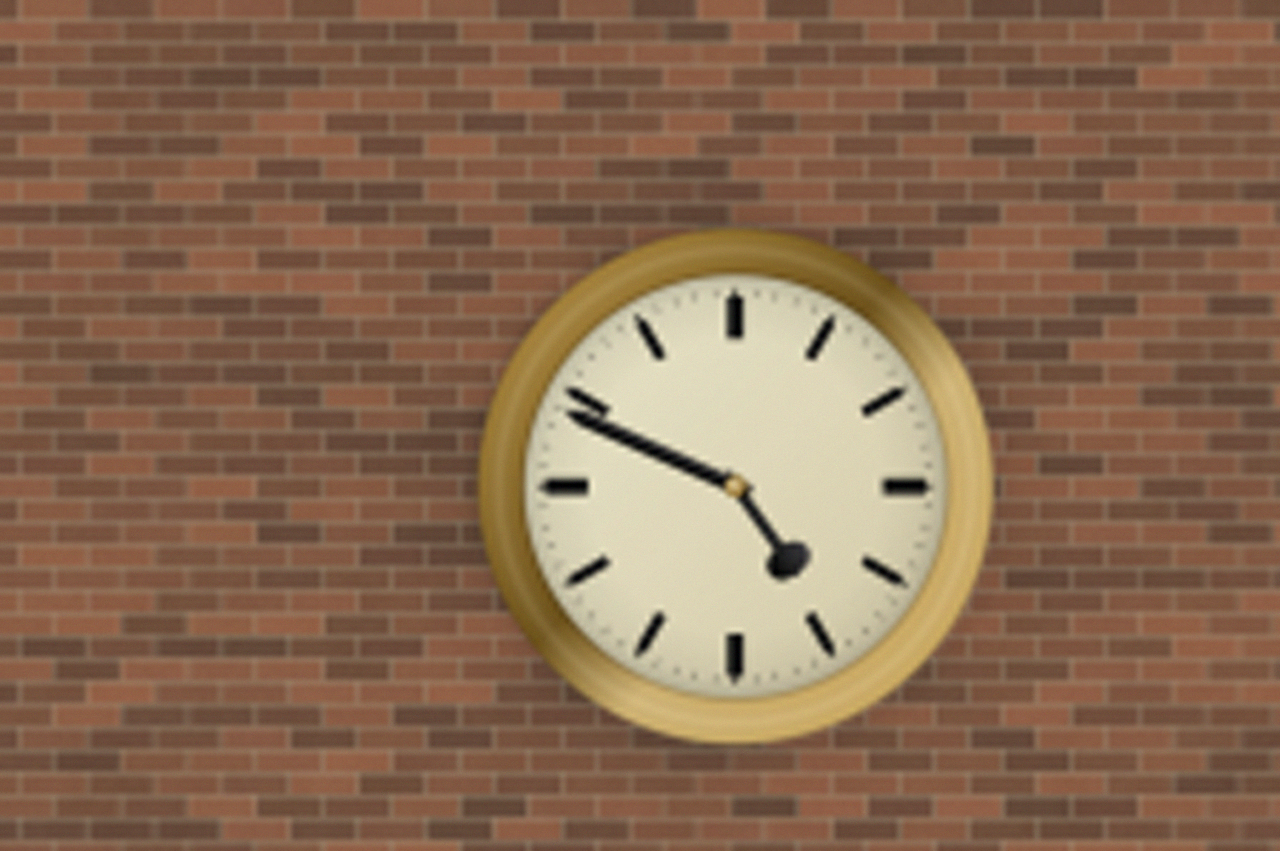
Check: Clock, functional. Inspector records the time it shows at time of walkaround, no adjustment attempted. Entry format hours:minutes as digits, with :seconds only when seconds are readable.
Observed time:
4:49
